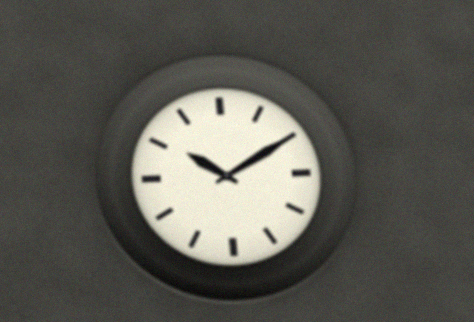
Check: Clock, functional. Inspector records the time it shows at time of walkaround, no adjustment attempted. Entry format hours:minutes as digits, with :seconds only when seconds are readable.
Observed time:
10:10
